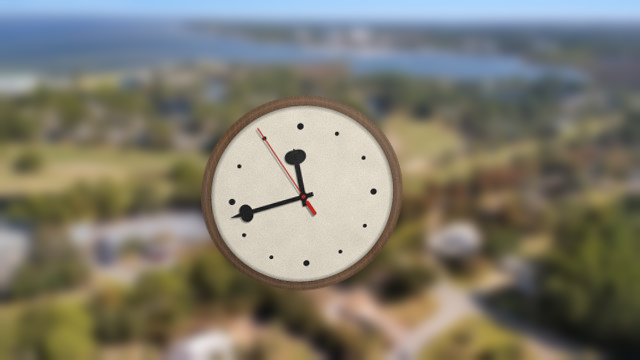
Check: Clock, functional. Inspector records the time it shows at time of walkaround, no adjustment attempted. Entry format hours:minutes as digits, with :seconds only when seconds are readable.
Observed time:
11:42:55
